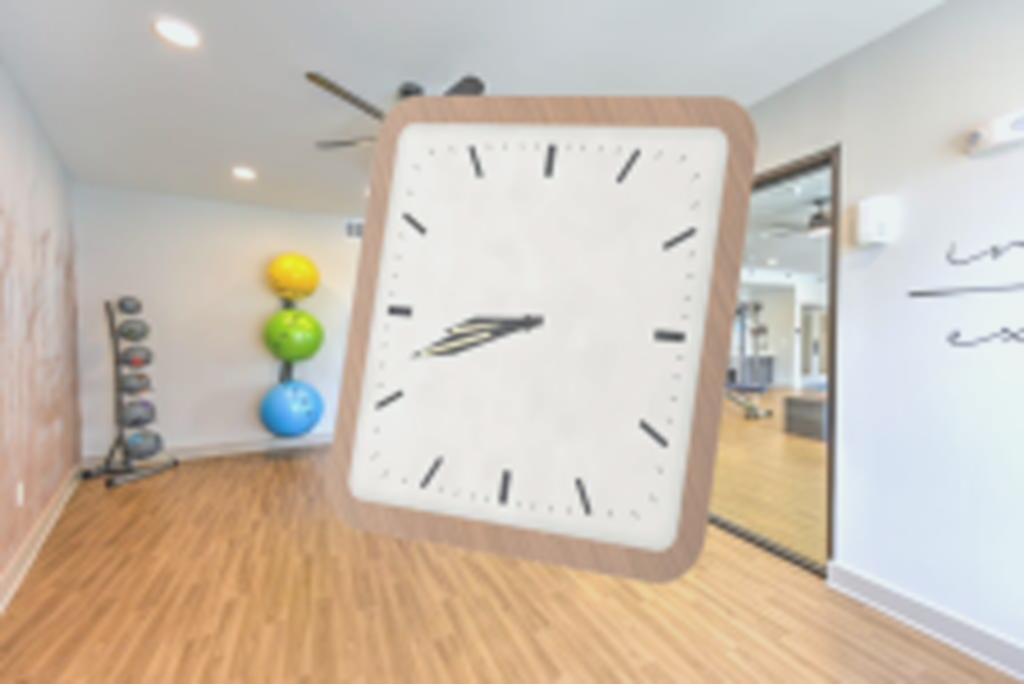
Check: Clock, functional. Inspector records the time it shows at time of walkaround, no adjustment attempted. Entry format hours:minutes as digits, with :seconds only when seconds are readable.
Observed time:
8:42
